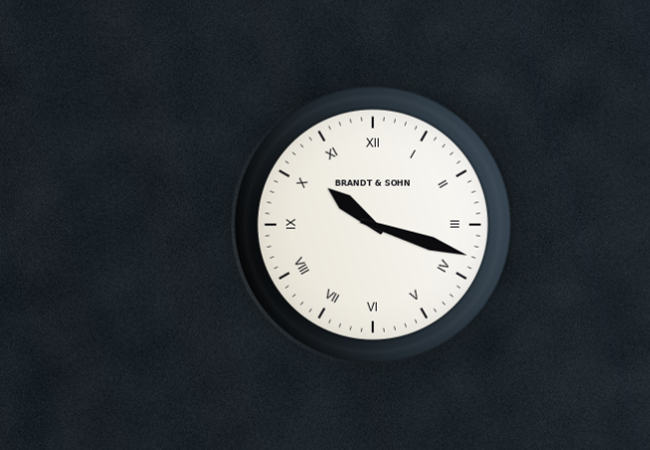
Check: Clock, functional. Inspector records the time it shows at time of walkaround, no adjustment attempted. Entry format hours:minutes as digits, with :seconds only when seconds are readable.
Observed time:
10:18
